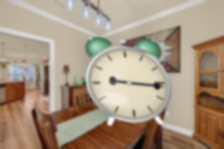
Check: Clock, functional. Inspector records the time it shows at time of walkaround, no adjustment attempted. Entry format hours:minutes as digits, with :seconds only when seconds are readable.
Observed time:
9:16
